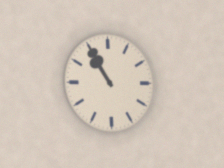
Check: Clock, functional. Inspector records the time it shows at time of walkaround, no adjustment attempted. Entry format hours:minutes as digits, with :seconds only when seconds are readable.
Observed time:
10:55
